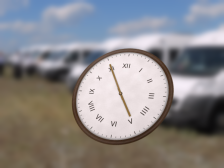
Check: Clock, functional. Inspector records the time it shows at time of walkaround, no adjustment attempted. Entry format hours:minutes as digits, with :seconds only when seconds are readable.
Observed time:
4:55
